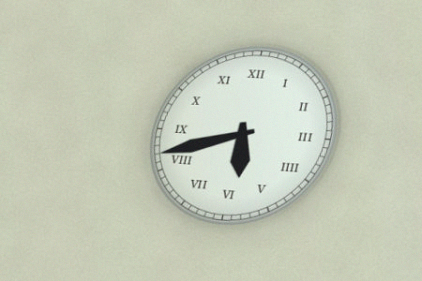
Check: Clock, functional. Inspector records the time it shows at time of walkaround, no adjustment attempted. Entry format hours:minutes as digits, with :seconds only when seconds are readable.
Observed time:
5:42
